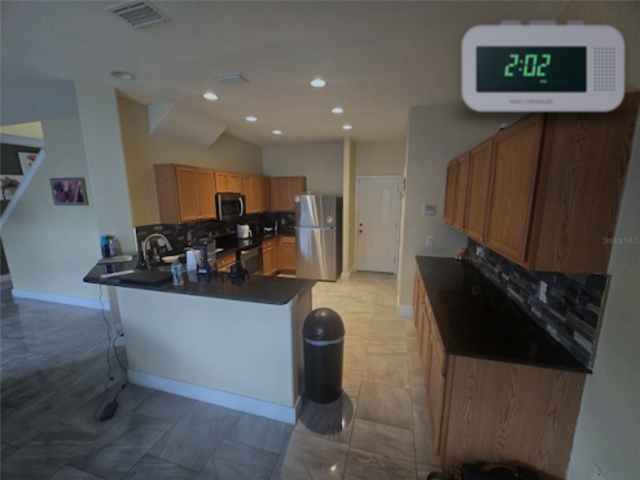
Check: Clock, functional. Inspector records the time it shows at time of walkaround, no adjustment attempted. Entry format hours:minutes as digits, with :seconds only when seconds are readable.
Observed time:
2:02
